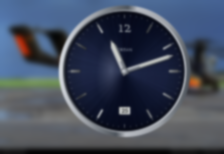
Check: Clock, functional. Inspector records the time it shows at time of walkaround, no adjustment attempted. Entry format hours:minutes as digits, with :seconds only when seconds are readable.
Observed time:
11:12
